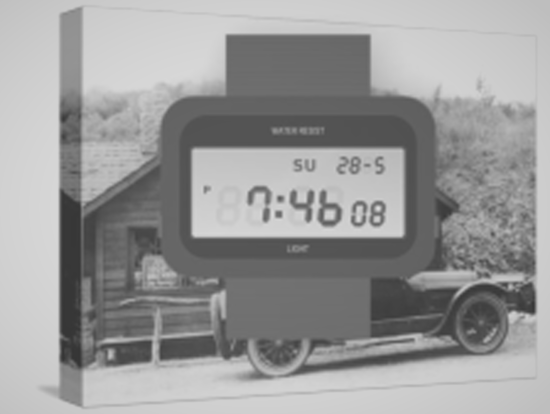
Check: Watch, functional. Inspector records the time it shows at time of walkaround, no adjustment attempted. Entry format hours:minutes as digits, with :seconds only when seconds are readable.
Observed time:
7:46:08
